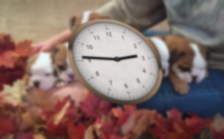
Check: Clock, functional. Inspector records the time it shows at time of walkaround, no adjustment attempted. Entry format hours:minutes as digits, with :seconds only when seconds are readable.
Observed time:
2:46
